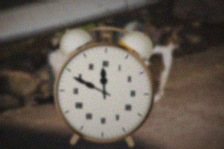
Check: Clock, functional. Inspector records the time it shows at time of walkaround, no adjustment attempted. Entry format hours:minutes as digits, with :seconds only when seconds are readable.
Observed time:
11:49
